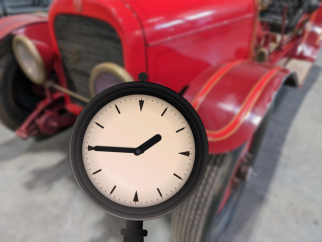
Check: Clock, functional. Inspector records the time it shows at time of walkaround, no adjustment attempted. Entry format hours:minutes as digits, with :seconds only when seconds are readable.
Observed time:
1:45
